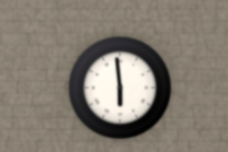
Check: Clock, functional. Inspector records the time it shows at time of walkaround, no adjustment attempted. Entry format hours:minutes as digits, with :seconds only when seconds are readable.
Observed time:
5:59
